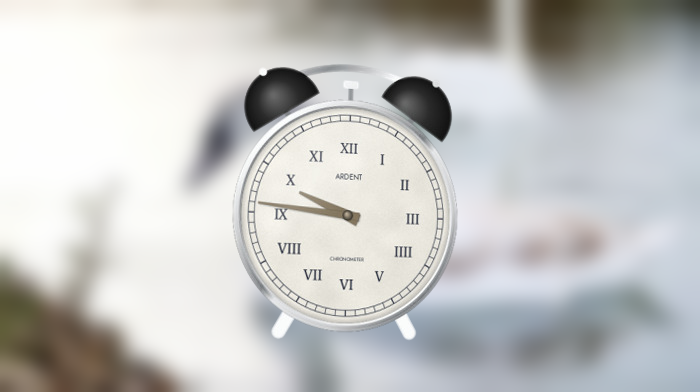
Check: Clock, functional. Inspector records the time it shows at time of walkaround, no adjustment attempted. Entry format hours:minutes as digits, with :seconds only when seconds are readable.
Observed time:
9:46
